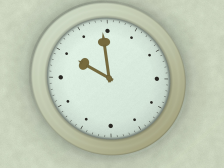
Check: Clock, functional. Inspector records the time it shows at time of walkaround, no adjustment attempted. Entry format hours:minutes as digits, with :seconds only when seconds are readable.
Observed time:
9:59
